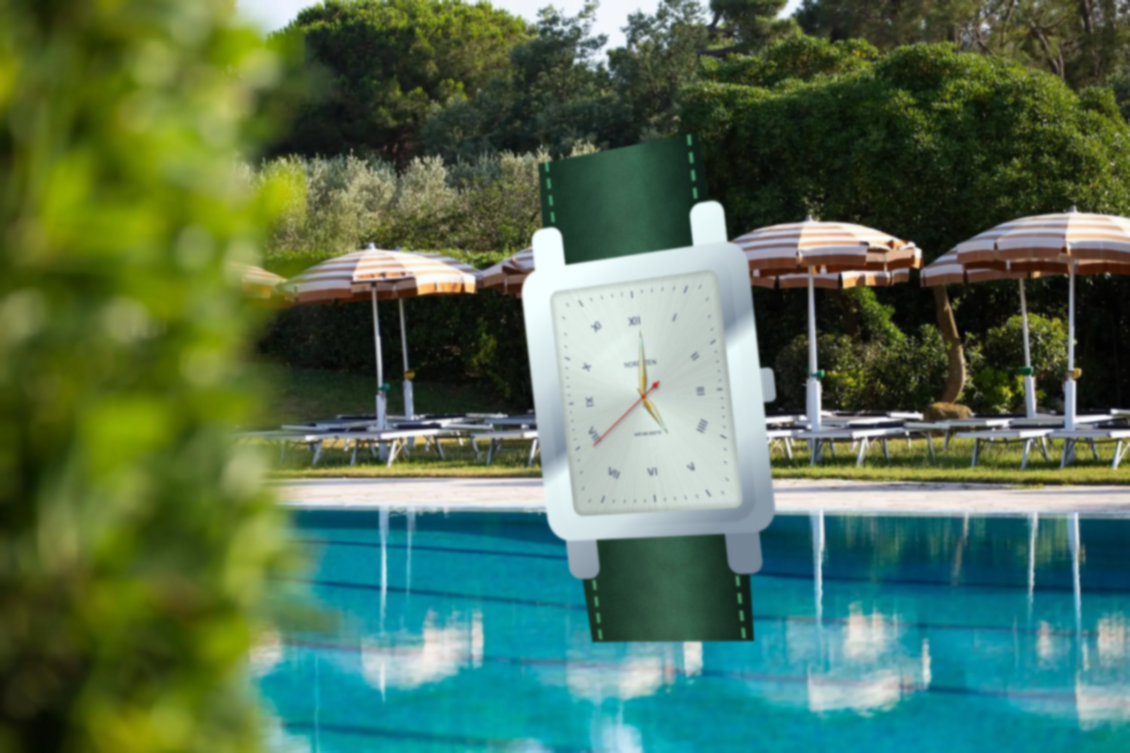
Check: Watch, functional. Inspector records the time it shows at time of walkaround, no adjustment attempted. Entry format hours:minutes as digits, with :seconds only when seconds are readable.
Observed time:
5:00:39
